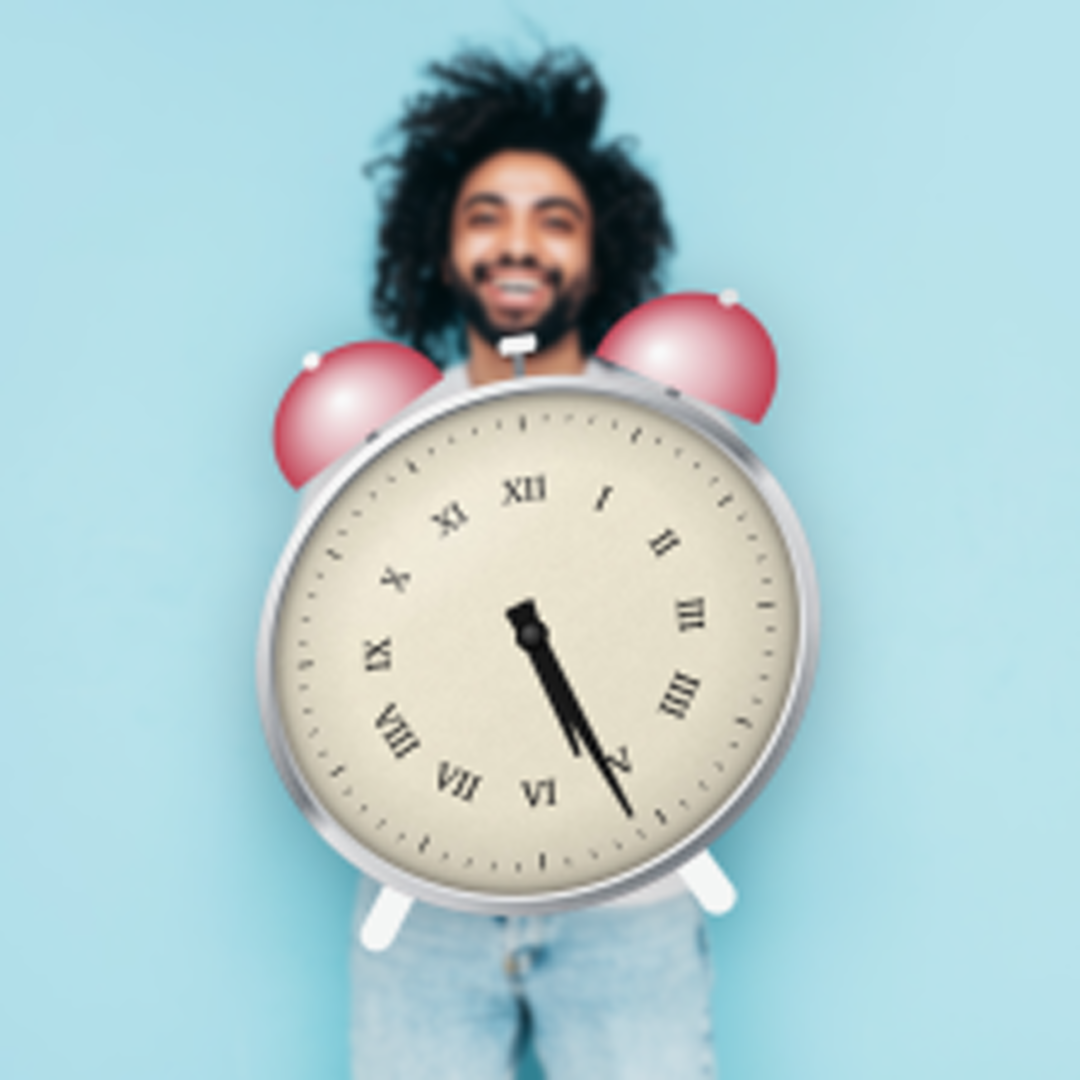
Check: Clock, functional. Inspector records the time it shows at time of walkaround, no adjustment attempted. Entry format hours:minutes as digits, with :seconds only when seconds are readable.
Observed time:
5:26
